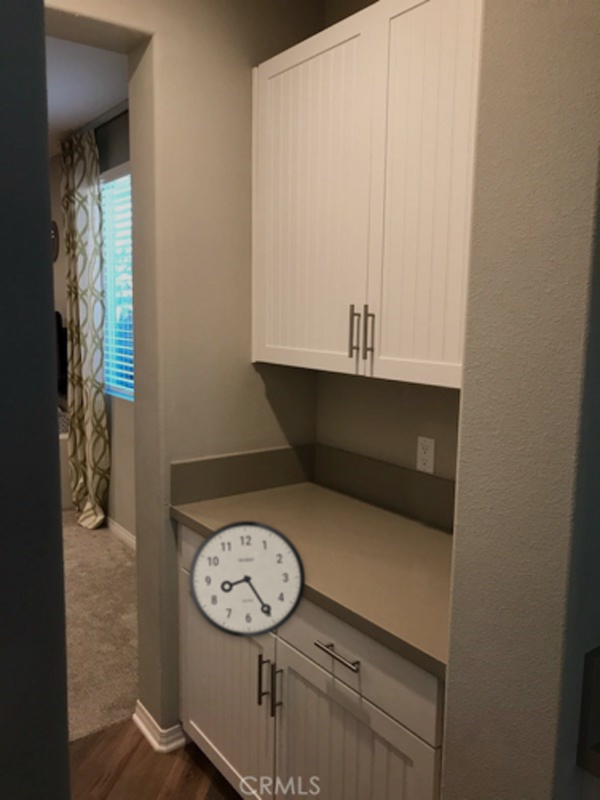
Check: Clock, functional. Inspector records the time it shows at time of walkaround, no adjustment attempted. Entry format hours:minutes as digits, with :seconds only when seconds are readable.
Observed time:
8:25
